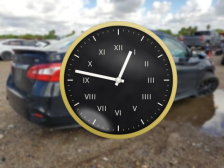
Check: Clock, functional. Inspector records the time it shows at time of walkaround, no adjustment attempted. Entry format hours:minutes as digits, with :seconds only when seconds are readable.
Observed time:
12:47
